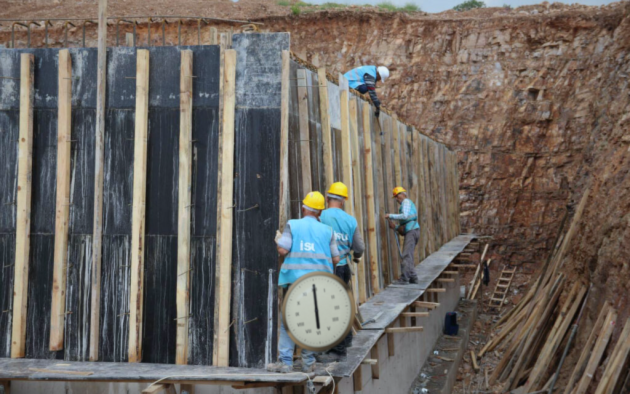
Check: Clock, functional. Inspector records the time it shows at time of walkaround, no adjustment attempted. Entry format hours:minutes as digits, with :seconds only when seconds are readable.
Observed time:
6:00
